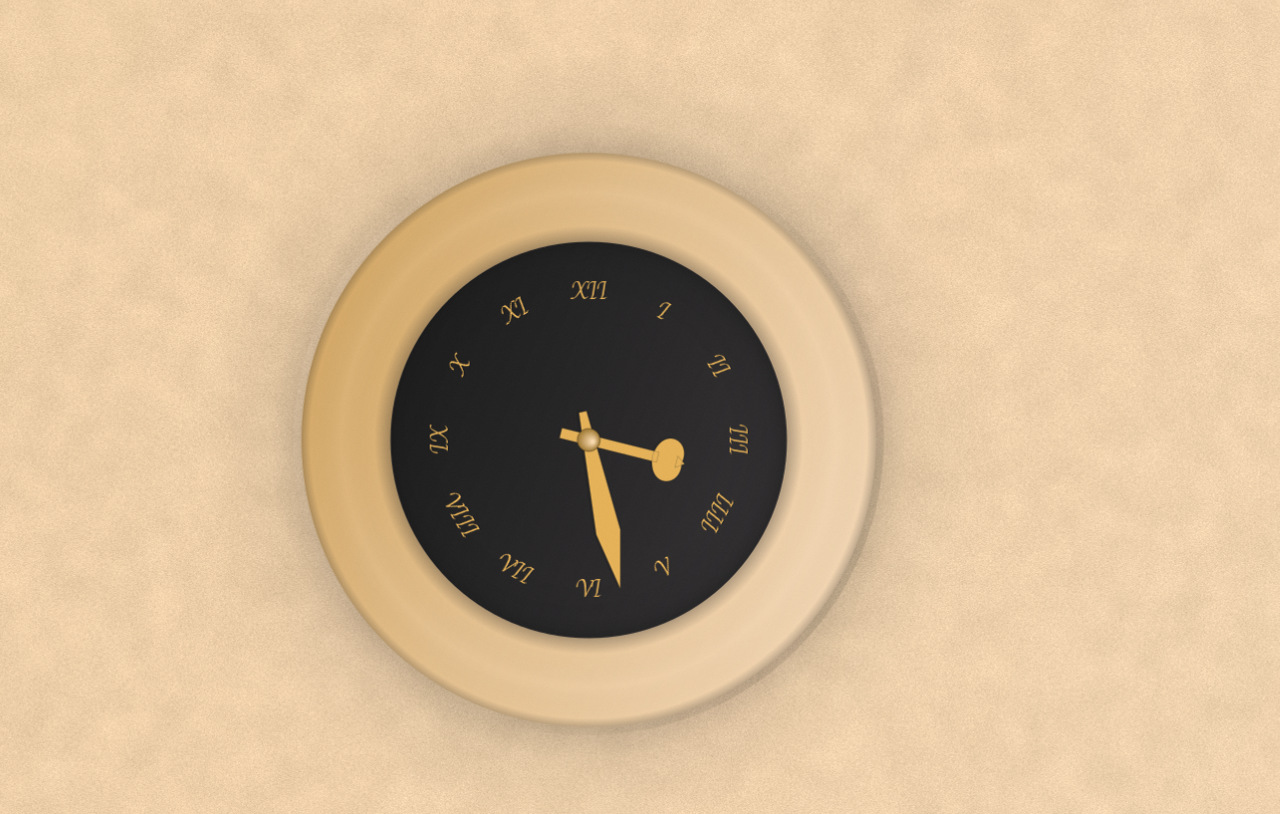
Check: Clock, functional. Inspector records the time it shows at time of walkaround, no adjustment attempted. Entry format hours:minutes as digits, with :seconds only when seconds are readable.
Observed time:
3:28
